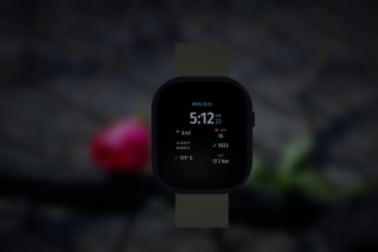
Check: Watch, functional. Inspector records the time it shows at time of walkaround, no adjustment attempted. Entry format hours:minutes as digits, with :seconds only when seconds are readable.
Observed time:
5:12
